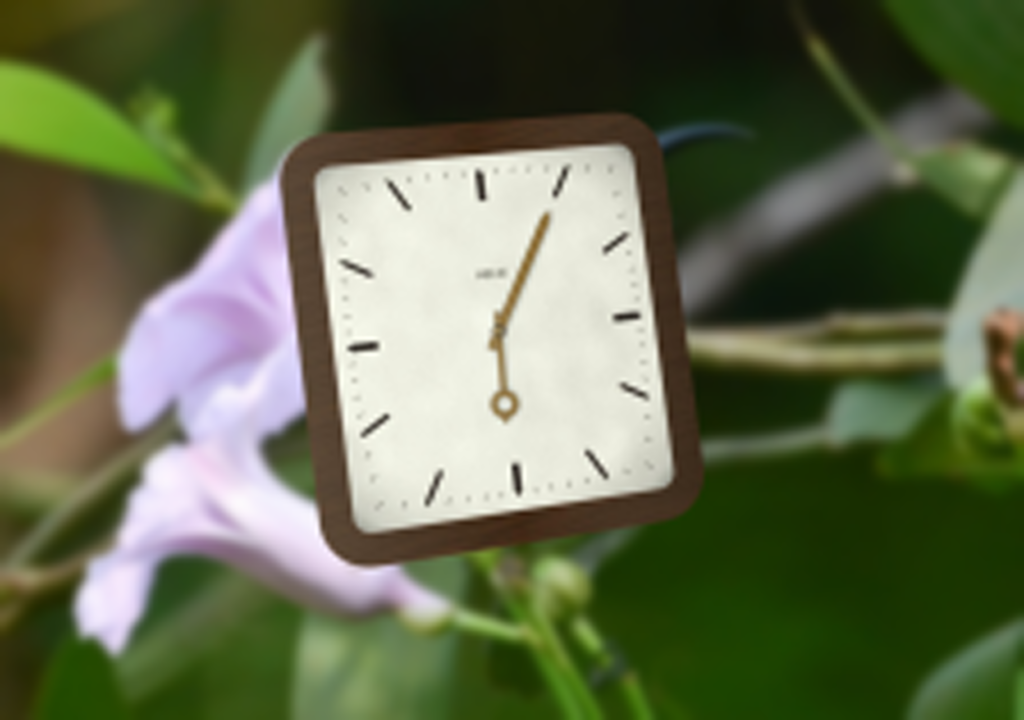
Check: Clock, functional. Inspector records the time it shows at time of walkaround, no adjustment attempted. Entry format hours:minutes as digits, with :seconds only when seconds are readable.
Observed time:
6:05
